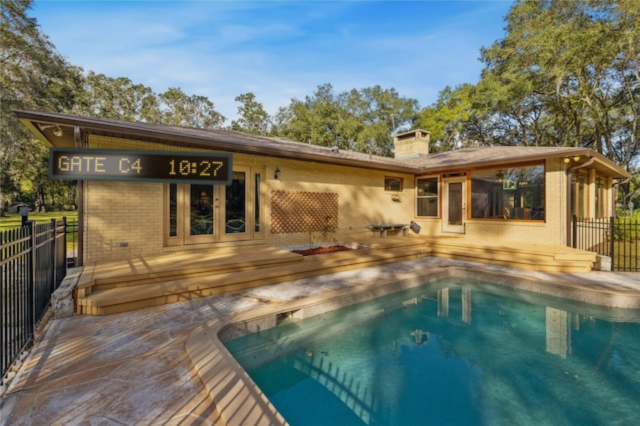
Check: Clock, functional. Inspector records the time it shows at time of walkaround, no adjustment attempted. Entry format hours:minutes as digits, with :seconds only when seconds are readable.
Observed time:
10:27
